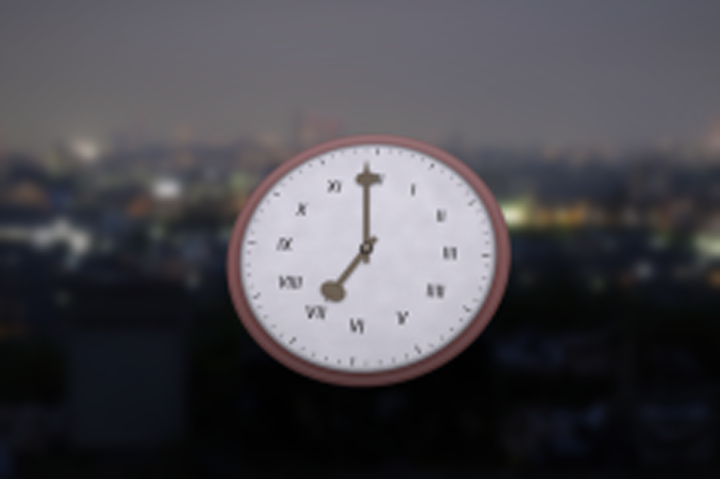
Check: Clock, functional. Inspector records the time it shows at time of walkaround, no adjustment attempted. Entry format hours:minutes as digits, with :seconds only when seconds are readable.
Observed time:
6:59
